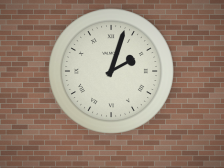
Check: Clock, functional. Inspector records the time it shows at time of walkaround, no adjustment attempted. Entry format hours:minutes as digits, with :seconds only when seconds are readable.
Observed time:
2:03
